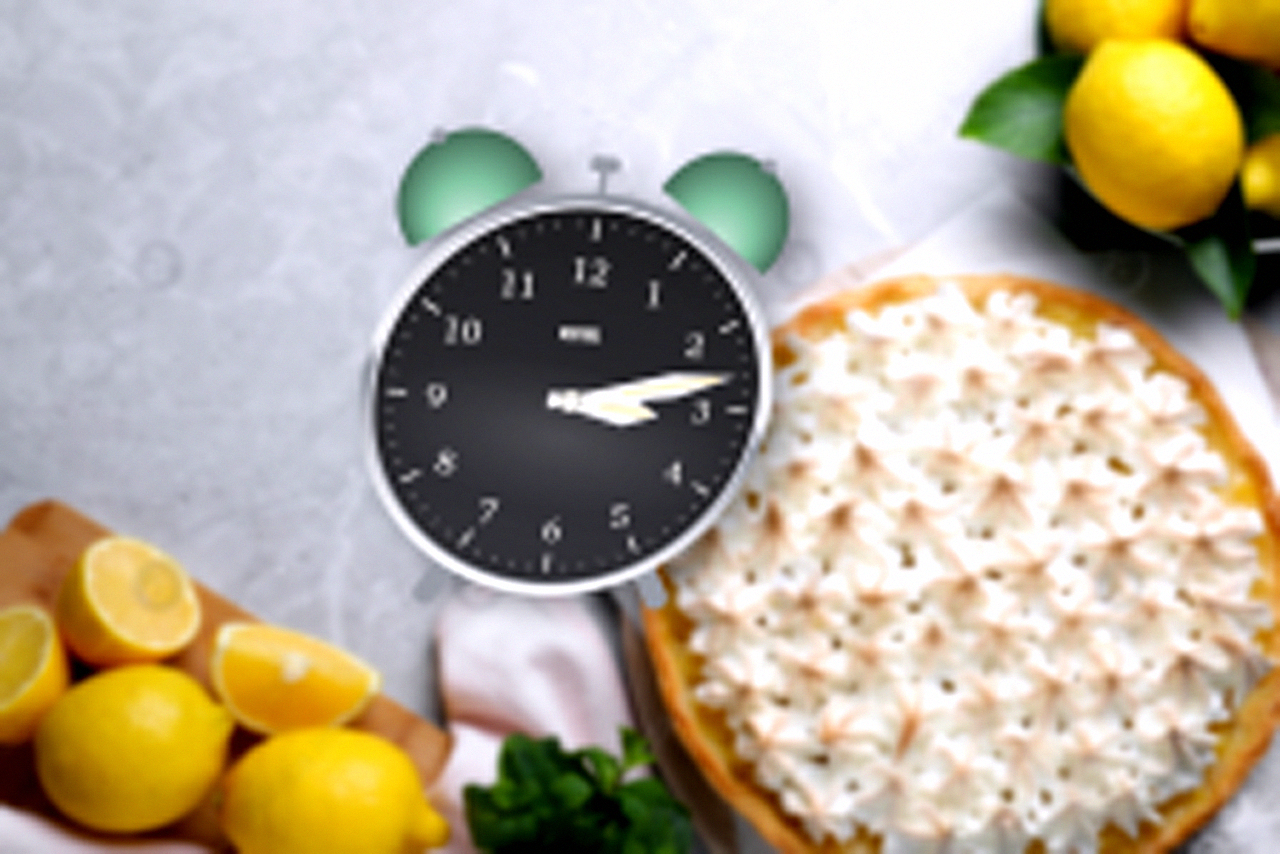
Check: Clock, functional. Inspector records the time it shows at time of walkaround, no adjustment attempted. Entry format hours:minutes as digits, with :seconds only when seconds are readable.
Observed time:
3:13
